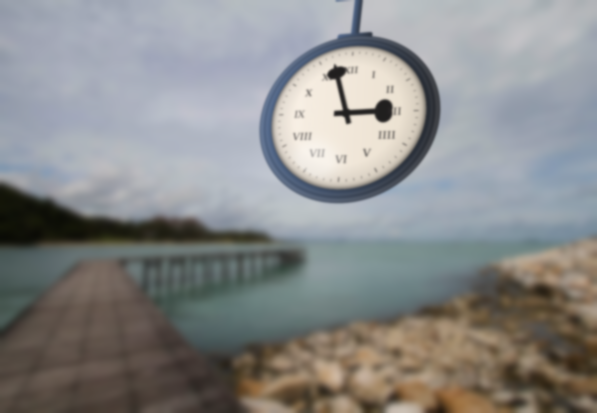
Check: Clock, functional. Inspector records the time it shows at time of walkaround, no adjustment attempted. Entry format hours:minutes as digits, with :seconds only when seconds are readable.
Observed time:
2:57
